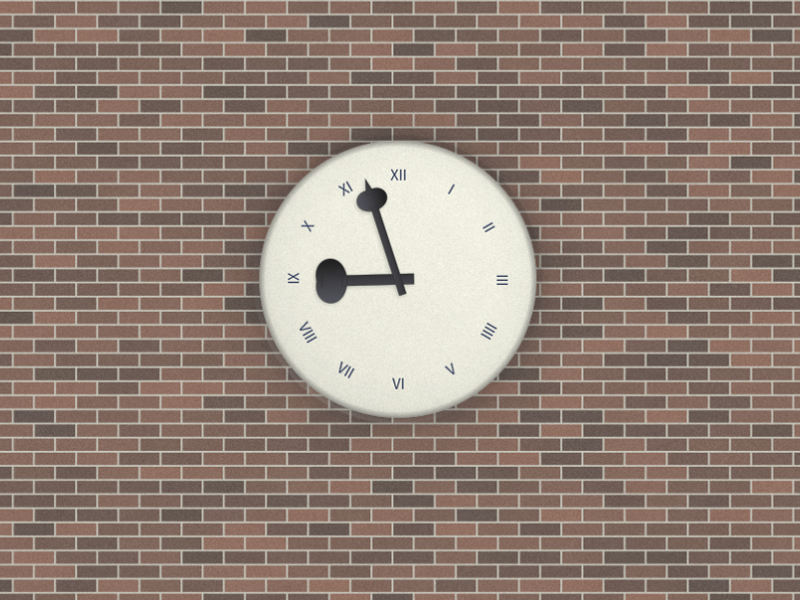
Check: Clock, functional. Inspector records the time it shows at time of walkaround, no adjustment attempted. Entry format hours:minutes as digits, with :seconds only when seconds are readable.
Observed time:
8:57
